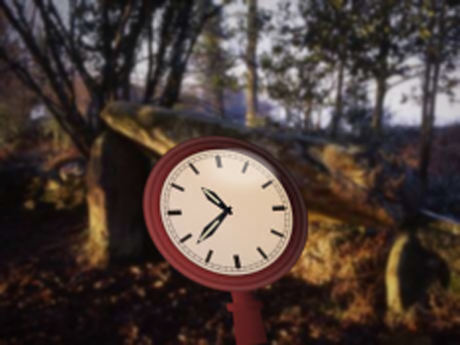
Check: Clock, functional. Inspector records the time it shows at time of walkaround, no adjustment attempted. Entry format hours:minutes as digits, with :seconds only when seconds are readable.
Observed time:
10:38
